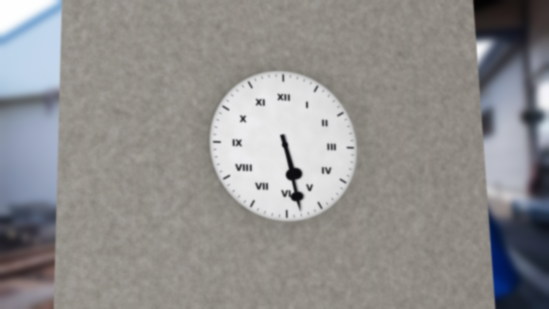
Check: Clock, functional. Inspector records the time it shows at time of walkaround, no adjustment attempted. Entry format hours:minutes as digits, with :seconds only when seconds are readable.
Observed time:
5:28
